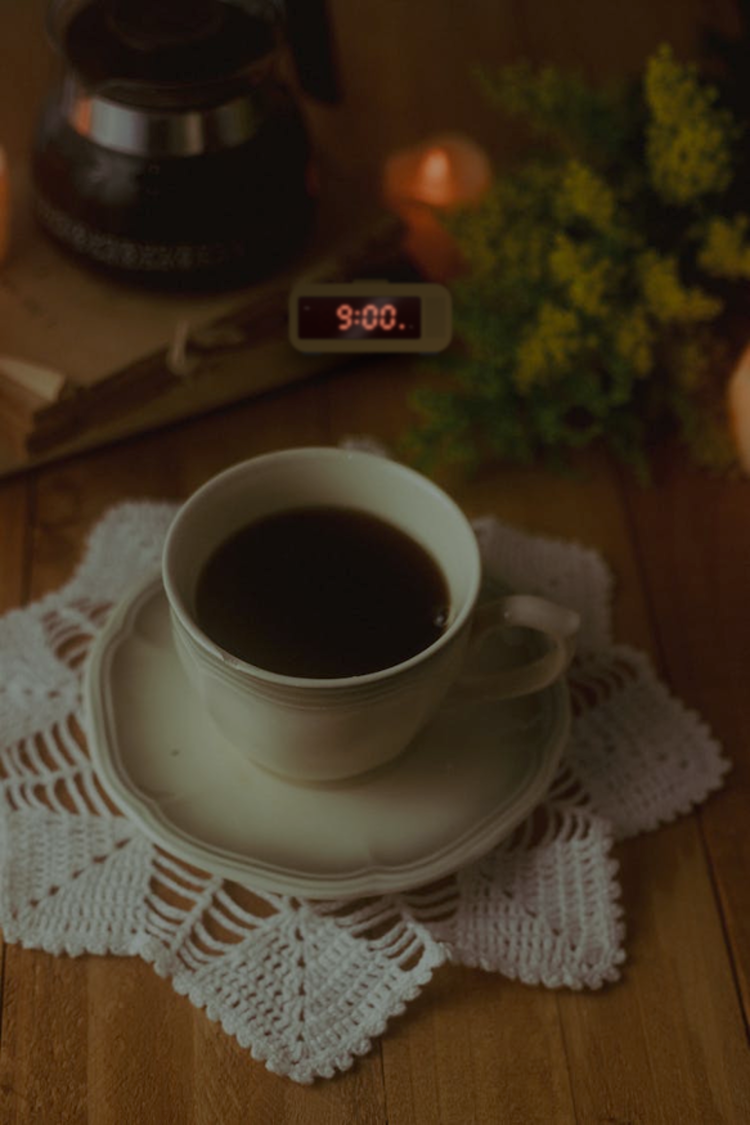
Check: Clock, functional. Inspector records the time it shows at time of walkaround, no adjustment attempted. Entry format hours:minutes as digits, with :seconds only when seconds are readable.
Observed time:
9:00
